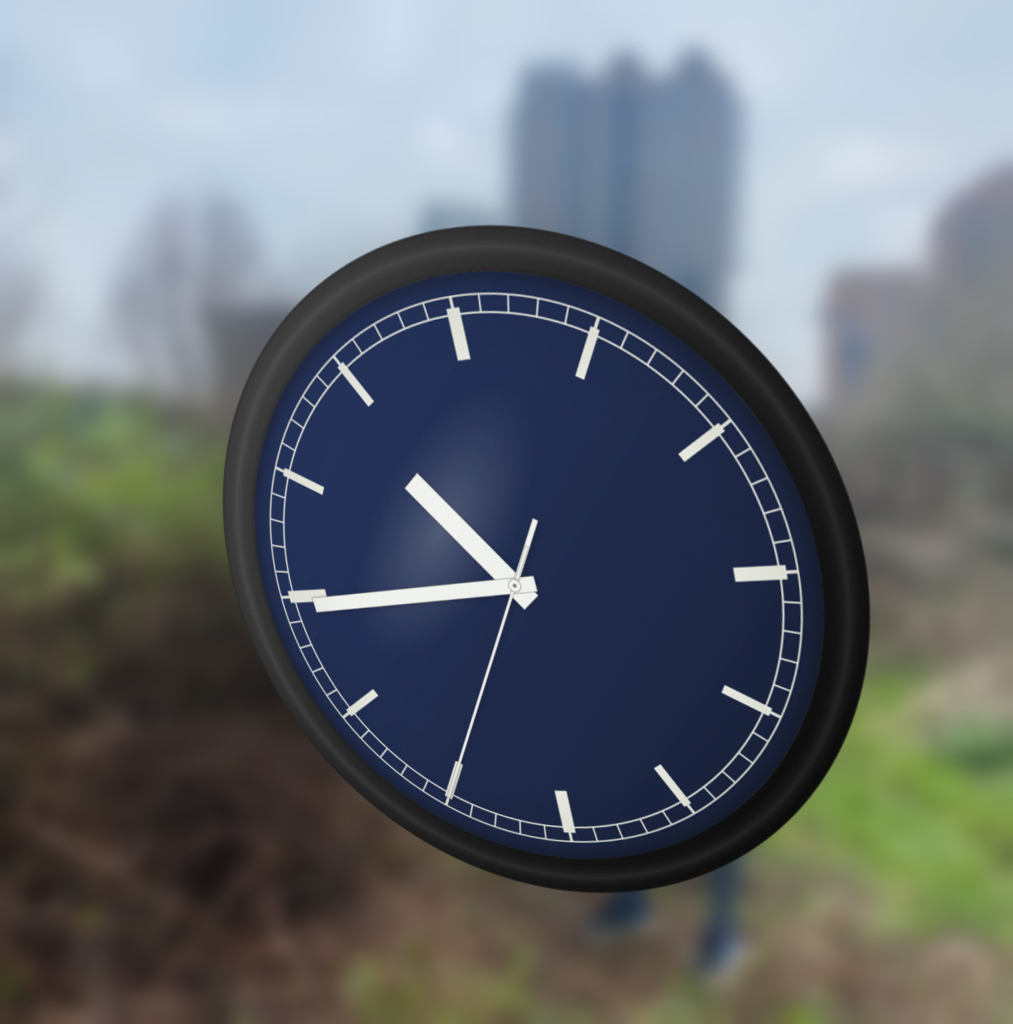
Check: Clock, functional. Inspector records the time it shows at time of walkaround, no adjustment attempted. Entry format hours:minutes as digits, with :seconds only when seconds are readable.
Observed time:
10:44:35
